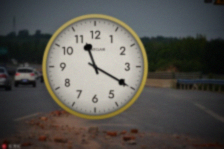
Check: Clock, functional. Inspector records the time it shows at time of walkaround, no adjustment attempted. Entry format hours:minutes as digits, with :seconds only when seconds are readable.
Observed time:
11:20
